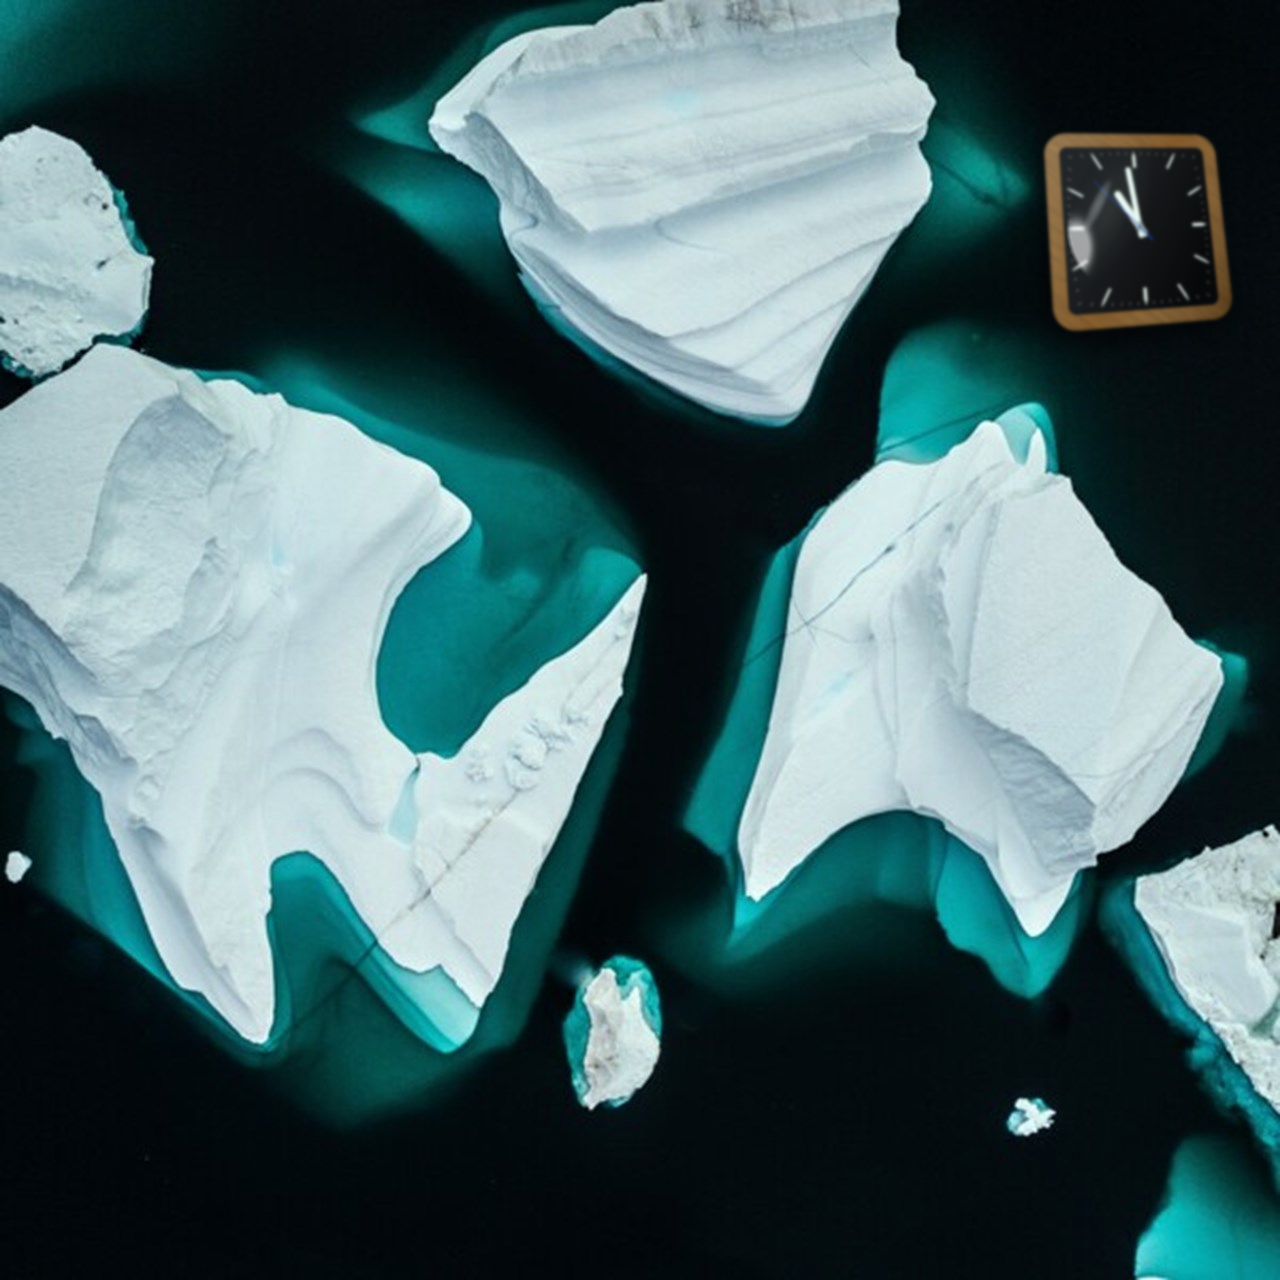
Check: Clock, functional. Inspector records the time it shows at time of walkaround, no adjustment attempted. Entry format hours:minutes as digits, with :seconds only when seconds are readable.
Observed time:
10:58:53
